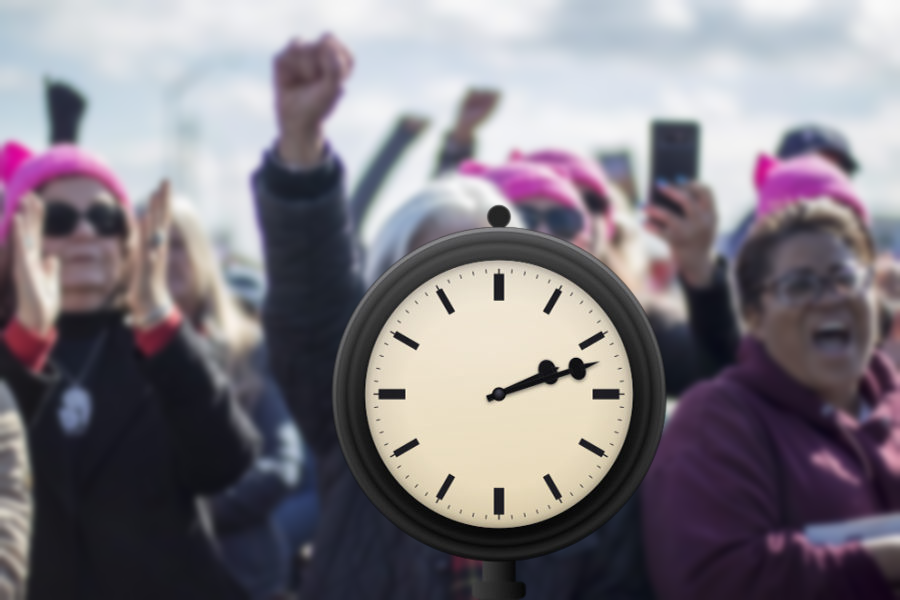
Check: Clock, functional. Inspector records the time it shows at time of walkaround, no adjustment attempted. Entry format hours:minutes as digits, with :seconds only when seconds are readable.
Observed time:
2:12
